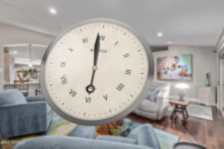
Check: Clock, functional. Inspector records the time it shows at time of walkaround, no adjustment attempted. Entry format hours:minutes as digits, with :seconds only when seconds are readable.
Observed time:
5:59
